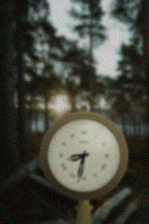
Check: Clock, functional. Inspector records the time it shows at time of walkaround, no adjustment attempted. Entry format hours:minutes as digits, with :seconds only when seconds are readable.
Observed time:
8:32
